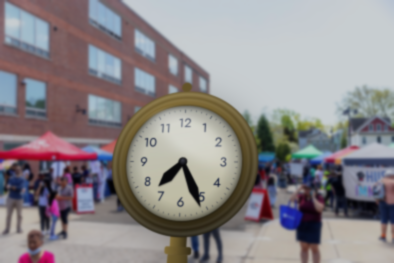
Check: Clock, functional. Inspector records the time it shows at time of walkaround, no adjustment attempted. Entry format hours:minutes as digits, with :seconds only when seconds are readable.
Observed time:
7:26
